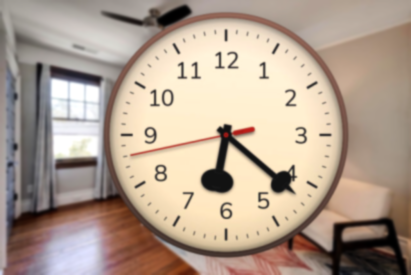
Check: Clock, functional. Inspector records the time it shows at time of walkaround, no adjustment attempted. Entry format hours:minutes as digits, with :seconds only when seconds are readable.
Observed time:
6:21:43
